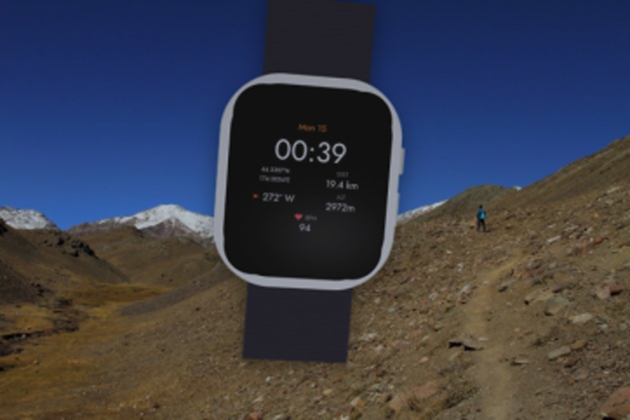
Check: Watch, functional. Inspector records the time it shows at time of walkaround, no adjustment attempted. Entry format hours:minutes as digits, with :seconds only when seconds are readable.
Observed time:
0:39
